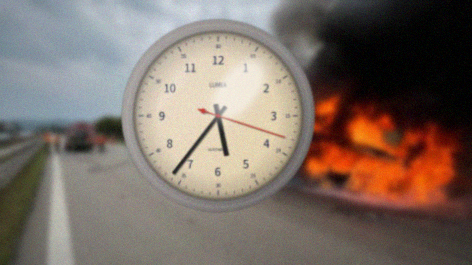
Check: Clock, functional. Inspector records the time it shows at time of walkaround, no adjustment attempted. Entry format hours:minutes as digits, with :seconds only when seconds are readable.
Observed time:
5:36:18
